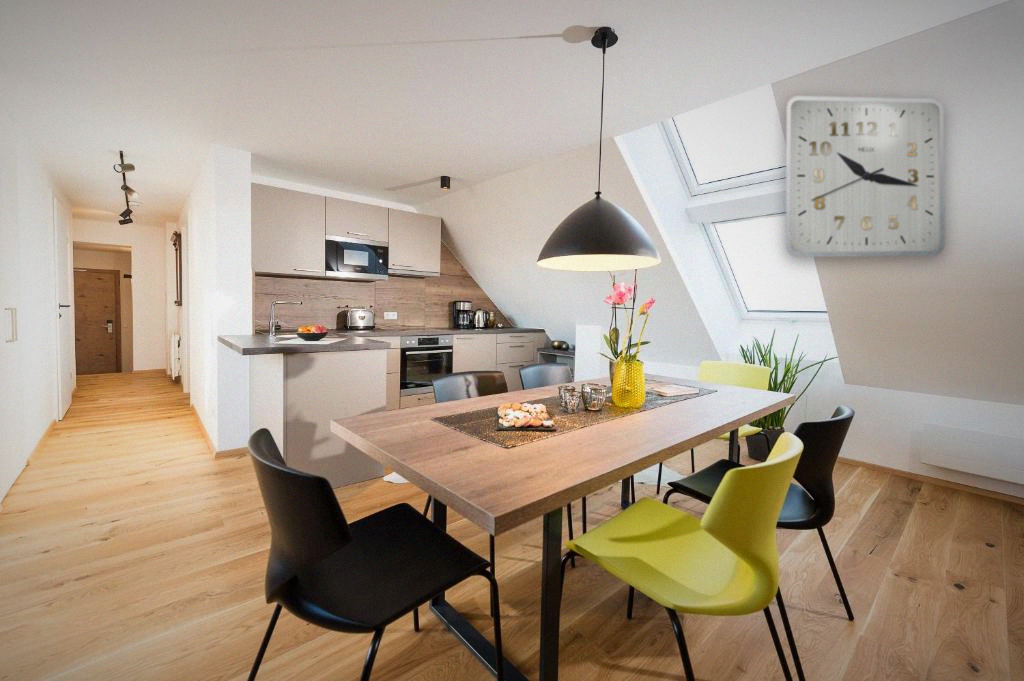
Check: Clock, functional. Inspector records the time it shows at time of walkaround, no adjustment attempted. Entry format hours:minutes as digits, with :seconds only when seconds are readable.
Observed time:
10:16:41
